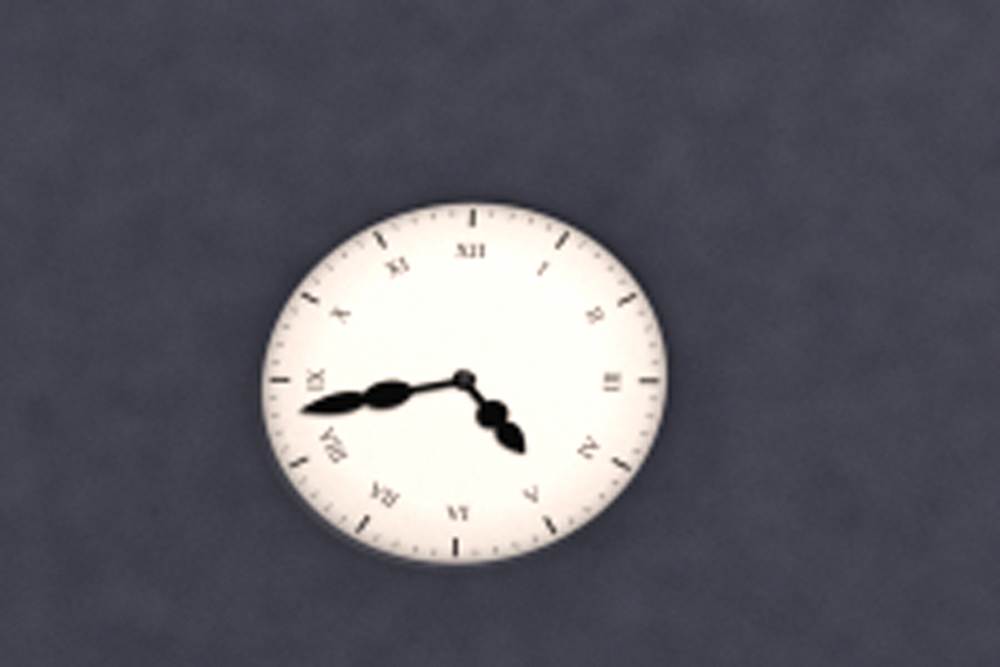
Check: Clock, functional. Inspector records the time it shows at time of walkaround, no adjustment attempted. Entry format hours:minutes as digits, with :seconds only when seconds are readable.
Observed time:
4:43
